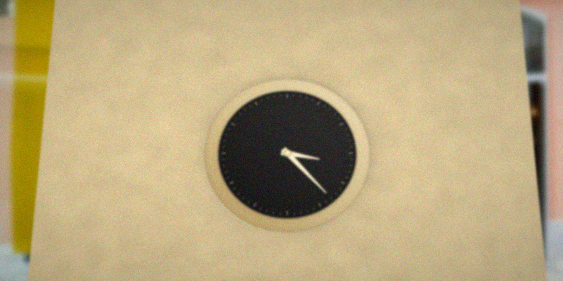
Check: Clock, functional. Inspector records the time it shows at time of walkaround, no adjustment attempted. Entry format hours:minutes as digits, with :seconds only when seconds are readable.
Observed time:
3:23
